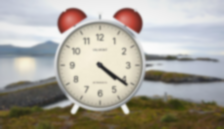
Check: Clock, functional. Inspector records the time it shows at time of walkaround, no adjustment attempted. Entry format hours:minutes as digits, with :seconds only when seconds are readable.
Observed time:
4:21
